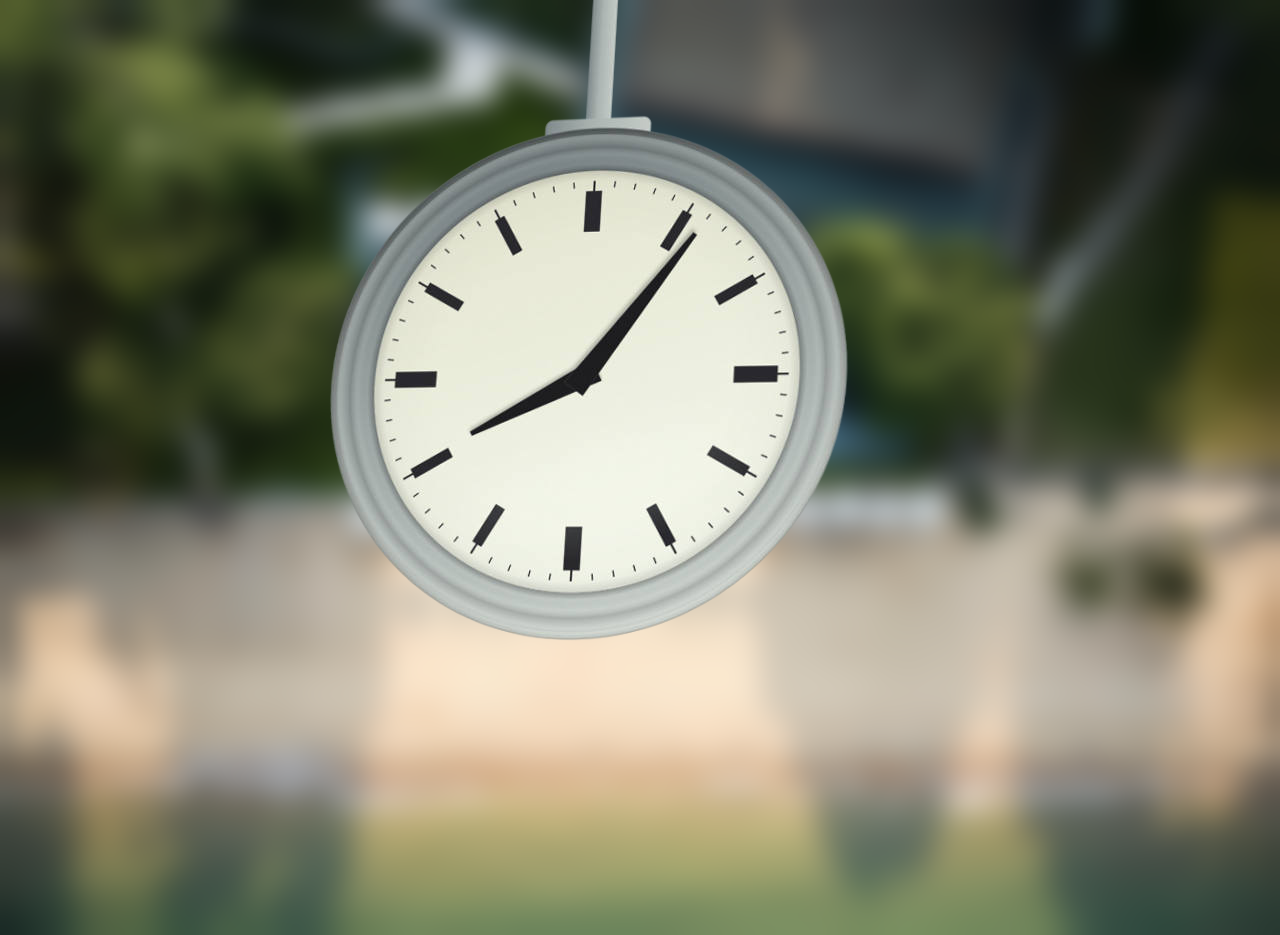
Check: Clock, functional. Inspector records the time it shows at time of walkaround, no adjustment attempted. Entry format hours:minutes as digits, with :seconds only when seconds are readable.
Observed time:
8:06
